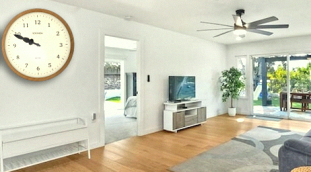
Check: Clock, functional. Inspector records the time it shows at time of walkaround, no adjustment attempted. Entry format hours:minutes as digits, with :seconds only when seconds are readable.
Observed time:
9:49
